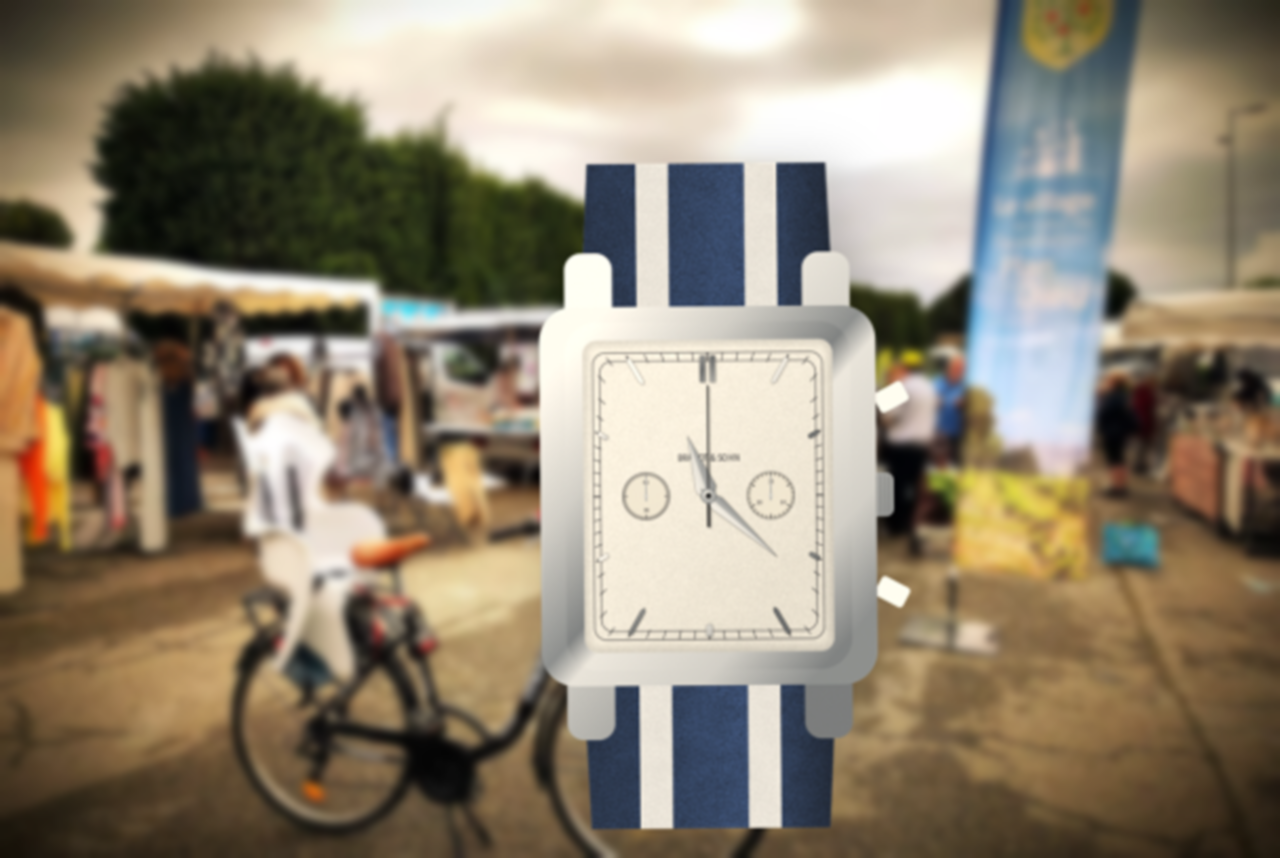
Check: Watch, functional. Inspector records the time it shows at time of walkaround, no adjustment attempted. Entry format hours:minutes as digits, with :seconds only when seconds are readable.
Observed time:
11:22
